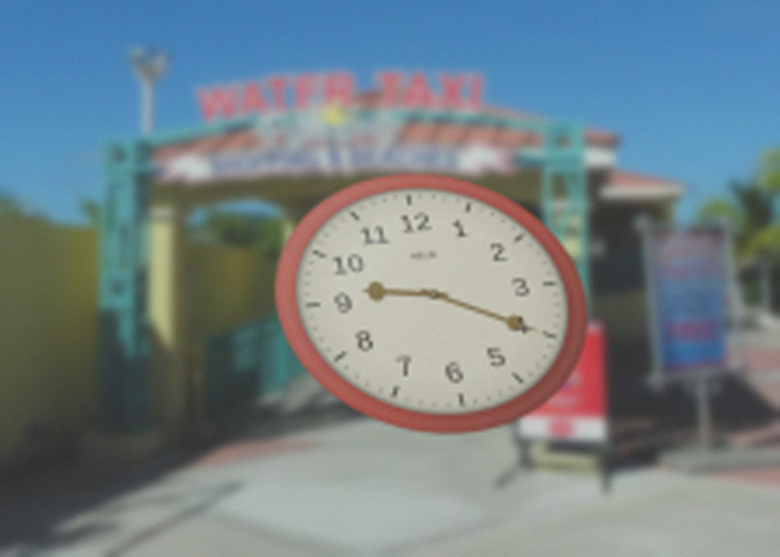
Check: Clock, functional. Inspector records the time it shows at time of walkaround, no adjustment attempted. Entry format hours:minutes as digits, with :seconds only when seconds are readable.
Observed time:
9:20
